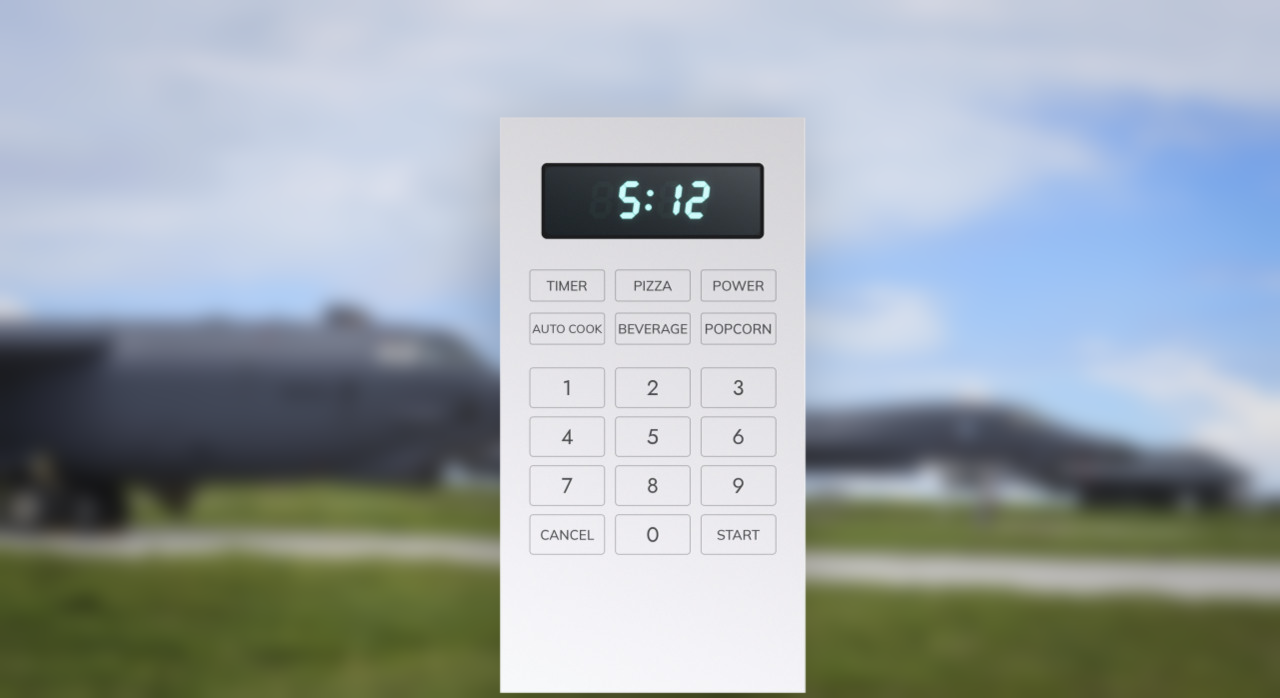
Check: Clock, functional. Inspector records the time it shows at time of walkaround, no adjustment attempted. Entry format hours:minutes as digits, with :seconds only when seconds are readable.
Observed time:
5:12
